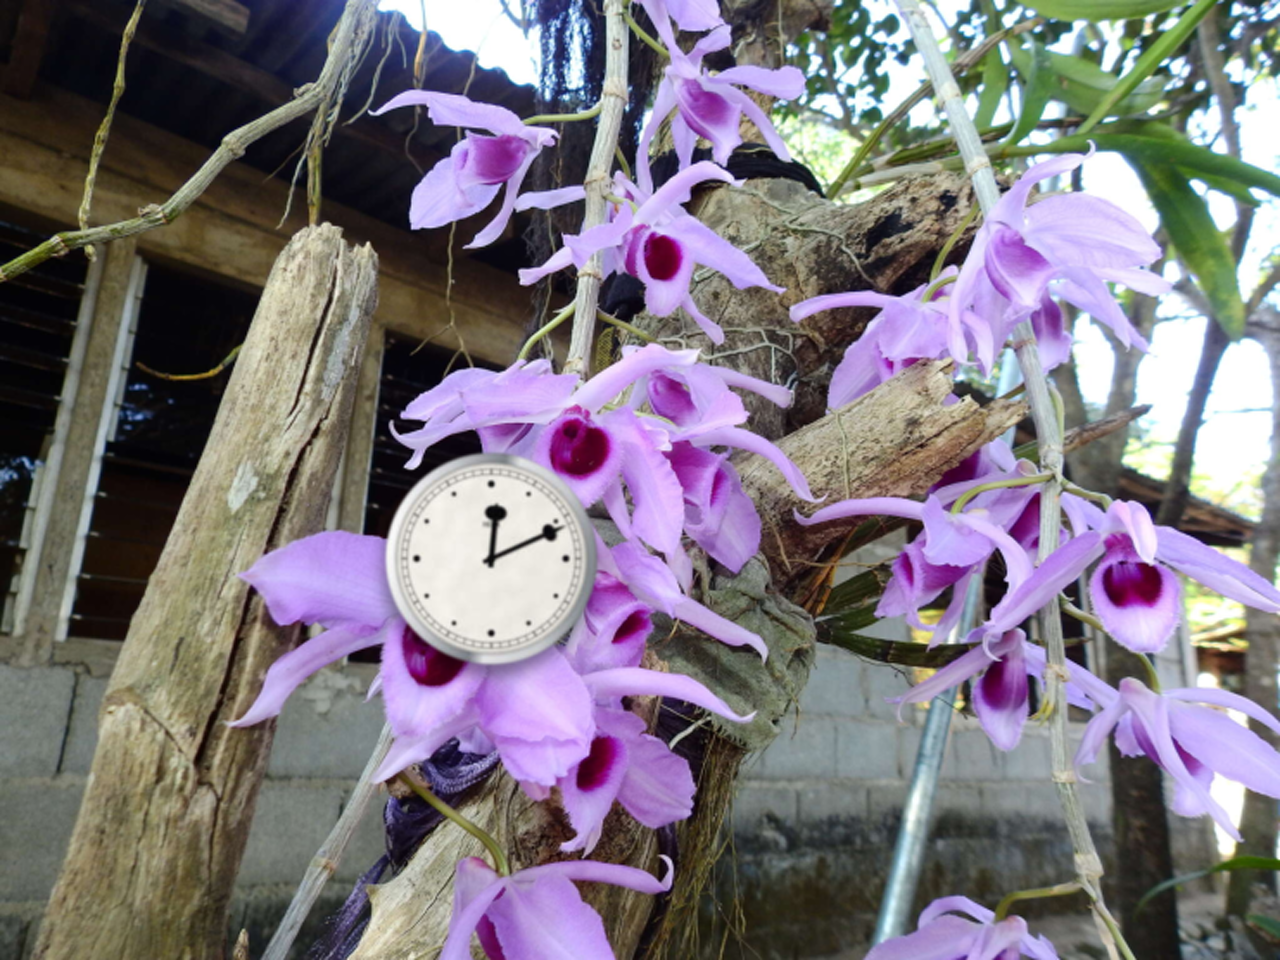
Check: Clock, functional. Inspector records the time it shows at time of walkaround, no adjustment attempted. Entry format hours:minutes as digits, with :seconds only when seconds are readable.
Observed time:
12:11
